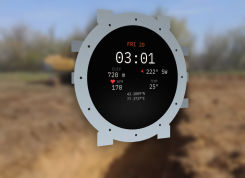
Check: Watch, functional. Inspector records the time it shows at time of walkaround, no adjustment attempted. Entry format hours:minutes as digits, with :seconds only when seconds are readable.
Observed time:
3:01
